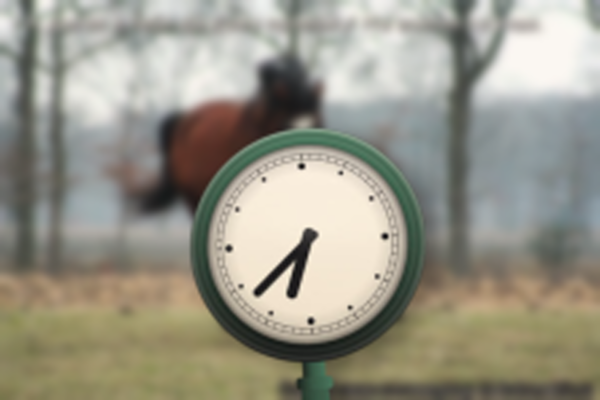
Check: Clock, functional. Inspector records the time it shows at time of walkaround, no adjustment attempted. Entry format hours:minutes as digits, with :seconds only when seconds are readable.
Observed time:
6:38
